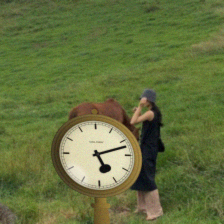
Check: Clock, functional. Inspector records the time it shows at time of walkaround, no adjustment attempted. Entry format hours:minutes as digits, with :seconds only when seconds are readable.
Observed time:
5:12
